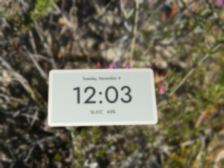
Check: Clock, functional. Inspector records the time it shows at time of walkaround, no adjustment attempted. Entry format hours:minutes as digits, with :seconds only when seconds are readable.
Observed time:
12:03
